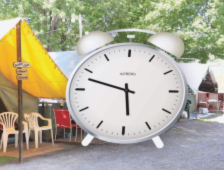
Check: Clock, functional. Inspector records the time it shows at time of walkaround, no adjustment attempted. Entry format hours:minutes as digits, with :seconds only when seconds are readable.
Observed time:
5:48
